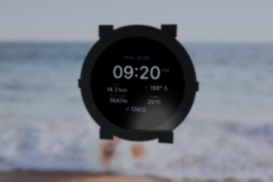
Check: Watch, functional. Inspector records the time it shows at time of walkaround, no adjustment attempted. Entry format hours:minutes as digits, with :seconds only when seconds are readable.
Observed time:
9:20
